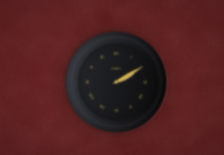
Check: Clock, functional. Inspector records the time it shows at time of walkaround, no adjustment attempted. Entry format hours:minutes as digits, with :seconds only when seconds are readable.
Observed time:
2:10
